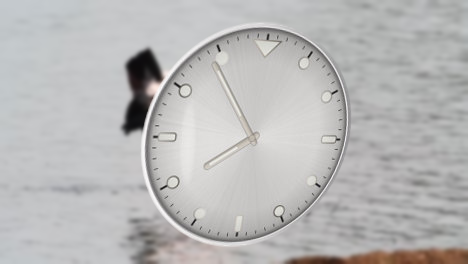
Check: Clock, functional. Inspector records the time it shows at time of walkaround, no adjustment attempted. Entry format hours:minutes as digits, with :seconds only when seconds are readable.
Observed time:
7:54
